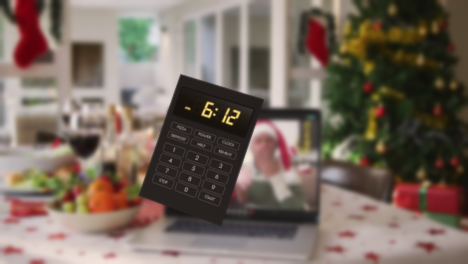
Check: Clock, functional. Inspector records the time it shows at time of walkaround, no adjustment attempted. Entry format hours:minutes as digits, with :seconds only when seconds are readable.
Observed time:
6:12
